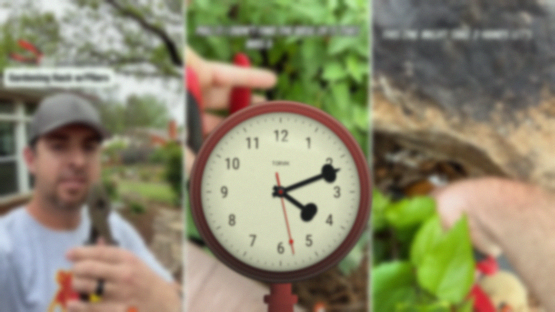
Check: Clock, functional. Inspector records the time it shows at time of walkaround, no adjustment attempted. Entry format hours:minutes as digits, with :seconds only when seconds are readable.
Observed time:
4:11:28
